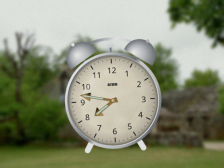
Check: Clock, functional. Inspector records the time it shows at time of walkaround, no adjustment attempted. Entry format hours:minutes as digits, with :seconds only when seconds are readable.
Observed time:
7:47
